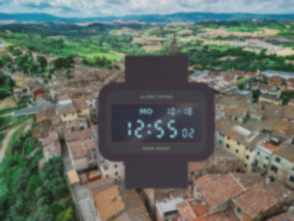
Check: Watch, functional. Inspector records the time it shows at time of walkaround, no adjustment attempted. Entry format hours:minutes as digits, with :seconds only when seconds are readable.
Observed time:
12:55
